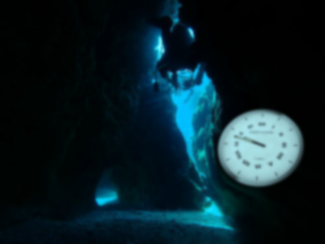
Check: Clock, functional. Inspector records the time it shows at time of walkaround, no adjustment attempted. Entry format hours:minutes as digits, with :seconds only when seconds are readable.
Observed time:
9:48
